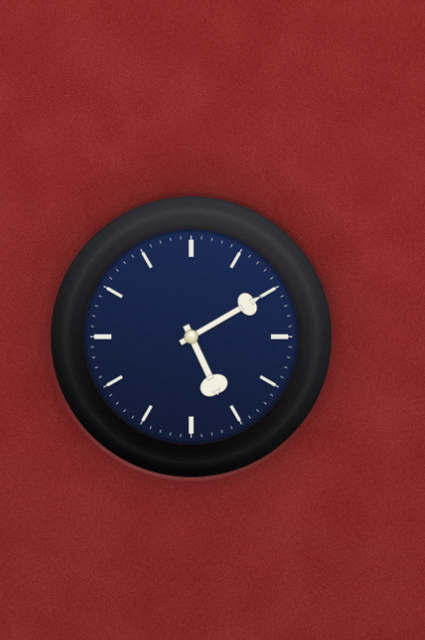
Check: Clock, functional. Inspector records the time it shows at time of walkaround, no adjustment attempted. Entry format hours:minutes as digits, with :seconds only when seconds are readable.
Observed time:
5:10
